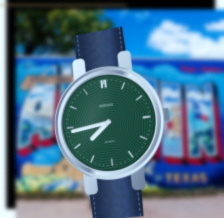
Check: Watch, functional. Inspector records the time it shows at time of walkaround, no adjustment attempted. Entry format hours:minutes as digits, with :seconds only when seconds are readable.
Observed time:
7:44
